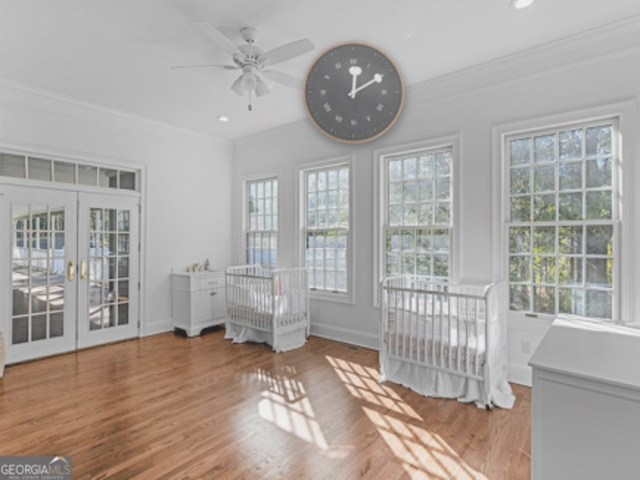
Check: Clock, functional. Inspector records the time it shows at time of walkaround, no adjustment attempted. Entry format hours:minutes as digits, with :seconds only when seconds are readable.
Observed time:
12:10
